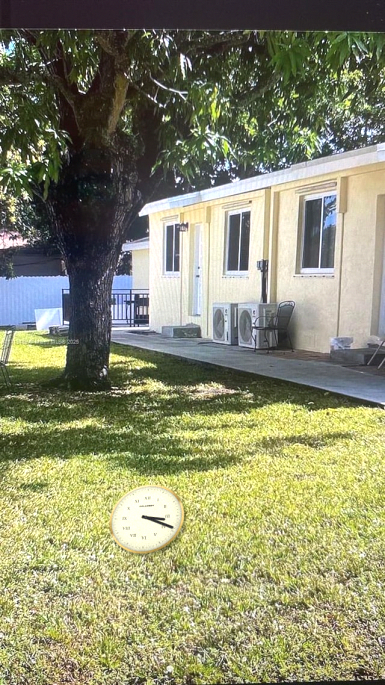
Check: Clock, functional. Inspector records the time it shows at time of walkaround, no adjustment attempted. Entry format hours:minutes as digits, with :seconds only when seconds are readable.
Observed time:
3:19
